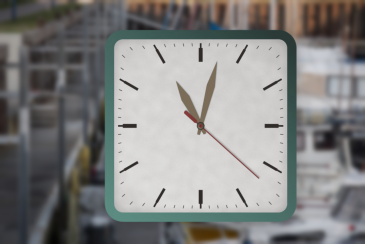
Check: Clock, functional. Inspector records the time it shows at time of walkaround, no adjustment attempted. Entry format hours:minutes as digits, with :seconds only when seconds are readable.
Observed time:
11:02:22
